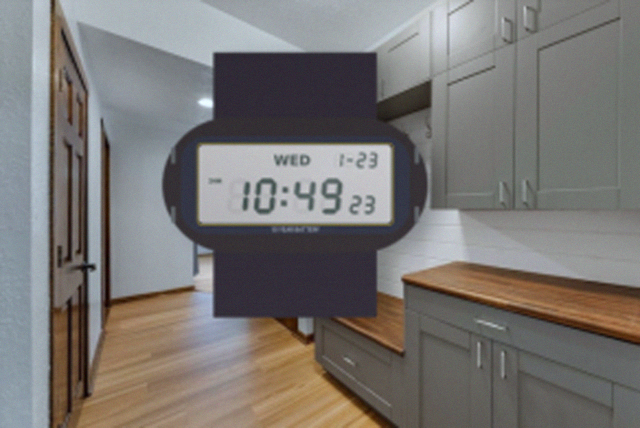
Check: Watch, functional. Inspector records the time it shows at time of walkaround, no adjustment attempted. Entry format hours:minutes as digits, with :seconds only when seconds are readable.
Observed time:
10:49:23
